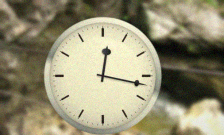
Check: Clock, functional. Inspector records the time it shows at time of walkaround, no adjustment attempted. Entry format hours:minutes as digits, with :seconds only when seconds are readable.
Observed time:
12:17
